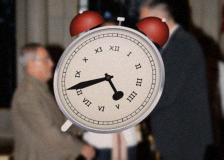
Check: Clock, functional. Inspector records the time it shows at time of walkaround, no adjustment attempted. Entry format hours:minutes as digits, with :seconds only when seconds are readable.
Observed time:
4:41
